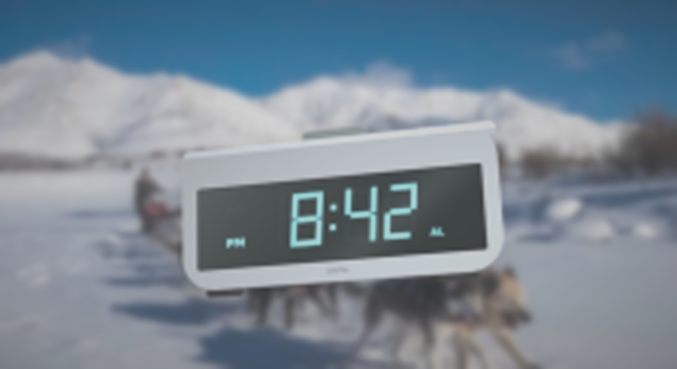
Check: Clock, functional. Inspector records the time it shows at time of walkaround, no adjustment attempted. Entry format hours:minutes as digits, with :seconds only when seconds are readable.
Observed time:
8:42
